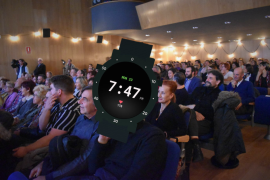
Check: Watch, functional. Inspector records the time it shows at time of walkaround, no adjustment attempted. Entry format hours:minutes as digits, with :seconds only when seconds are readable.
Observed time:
7:47
